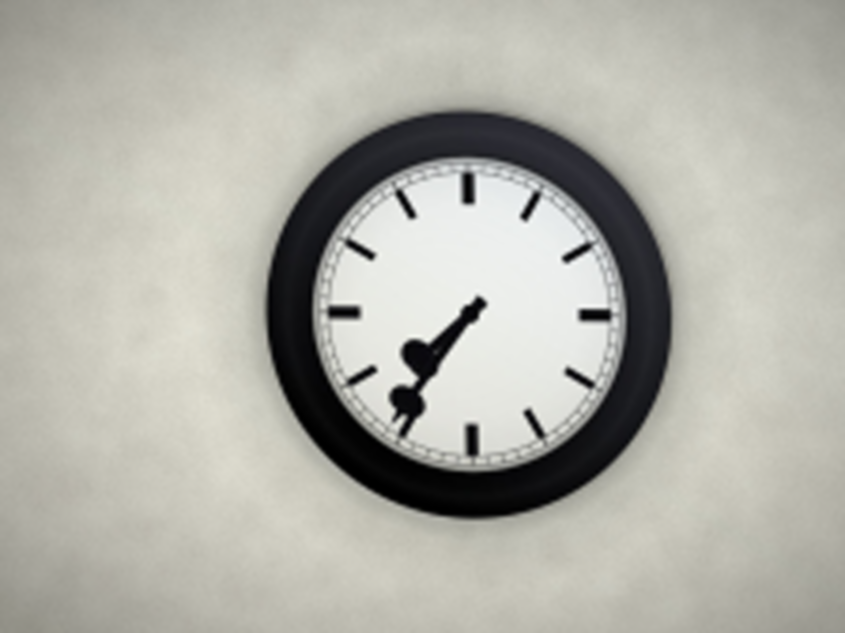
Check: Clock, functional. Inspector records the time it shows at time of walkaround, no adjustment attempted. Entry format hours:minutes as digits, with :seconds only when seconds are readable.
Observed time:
7:36
